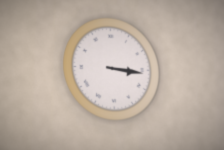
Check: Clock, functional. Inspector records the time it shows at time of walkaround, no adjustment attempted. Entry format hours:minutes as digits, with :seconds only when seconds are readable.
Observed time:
3:16
